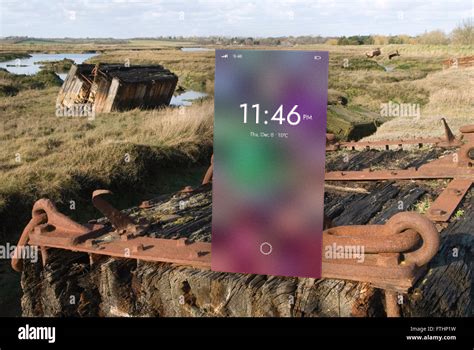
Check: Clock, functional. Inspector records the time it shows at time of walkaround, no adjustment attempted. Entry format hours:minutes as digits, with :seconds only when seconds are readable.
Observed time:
11:46
